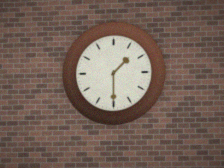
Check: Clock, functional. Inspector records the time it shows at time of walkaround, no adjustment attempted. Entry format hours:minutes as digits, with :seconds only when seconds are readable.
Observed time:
1:30
